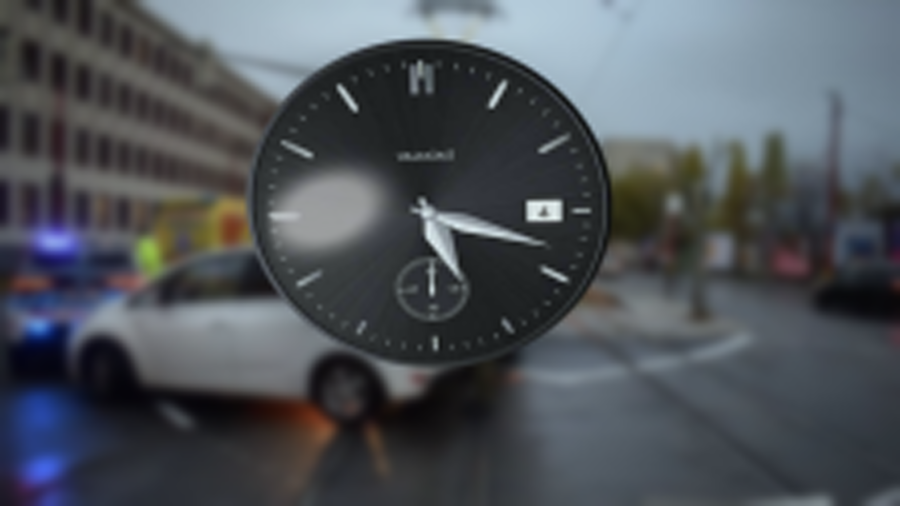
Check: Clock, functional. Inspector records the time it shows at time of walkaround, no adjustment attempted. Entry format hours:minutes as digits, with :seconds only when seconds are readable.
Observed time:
5:18
